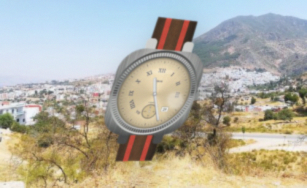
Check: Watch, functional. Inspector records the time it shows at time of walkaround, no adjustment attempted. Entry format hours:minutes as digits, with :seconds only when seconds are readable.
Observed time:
11:26
